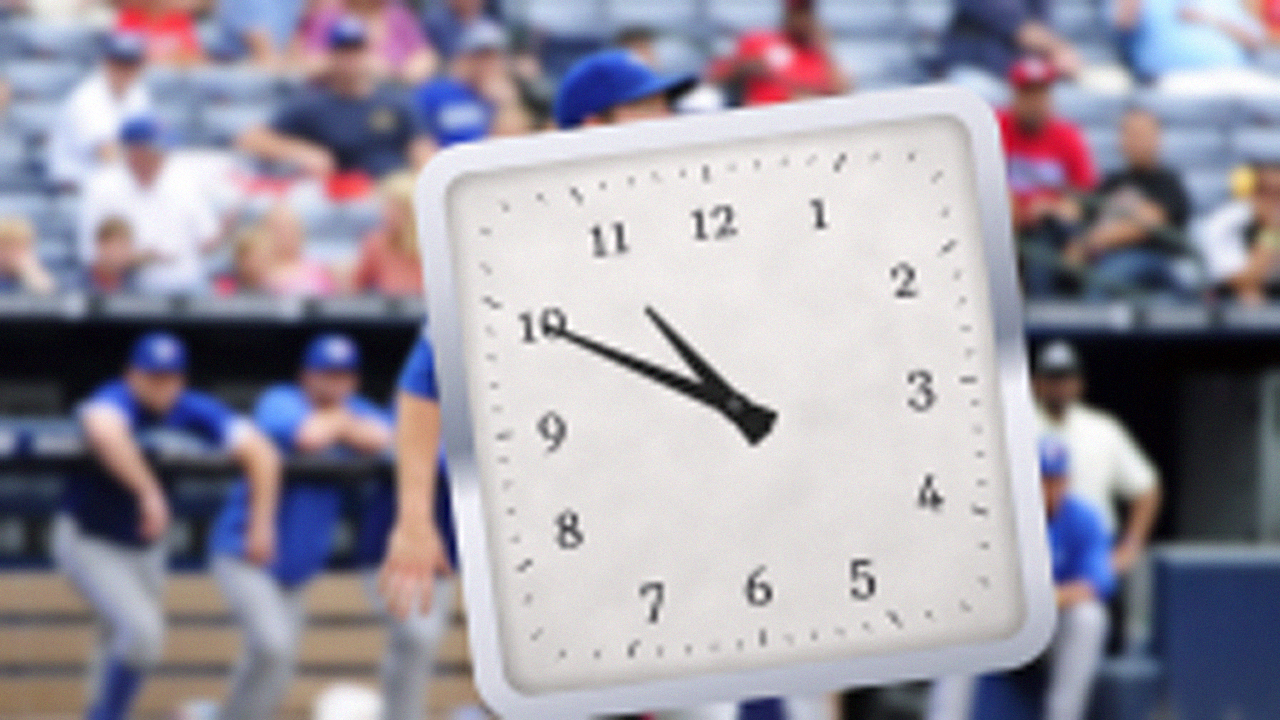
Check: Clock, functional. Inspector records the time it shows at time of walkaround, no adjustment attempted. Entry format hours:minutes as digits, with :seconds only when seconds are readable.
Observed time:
10:50
